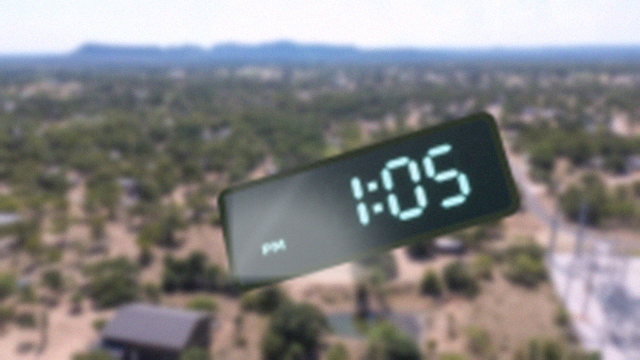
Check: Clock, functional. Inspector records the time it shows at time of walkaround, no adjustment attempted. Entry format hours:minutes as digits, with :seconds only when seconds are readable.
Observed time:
1:05
